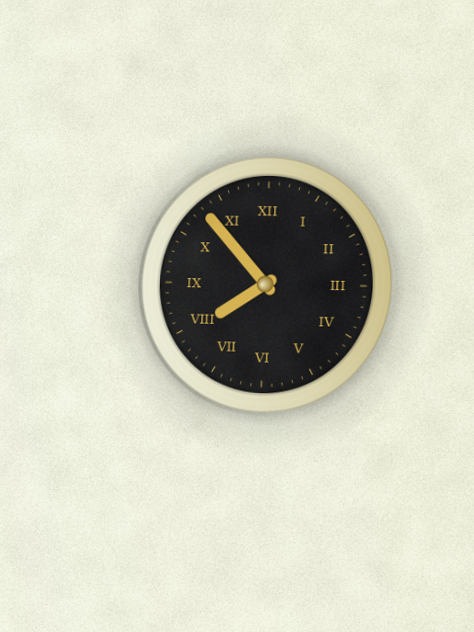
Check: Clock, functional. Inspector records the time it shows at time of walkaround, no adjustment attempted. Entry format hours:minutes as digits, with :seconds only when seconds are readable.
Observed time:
7:53
